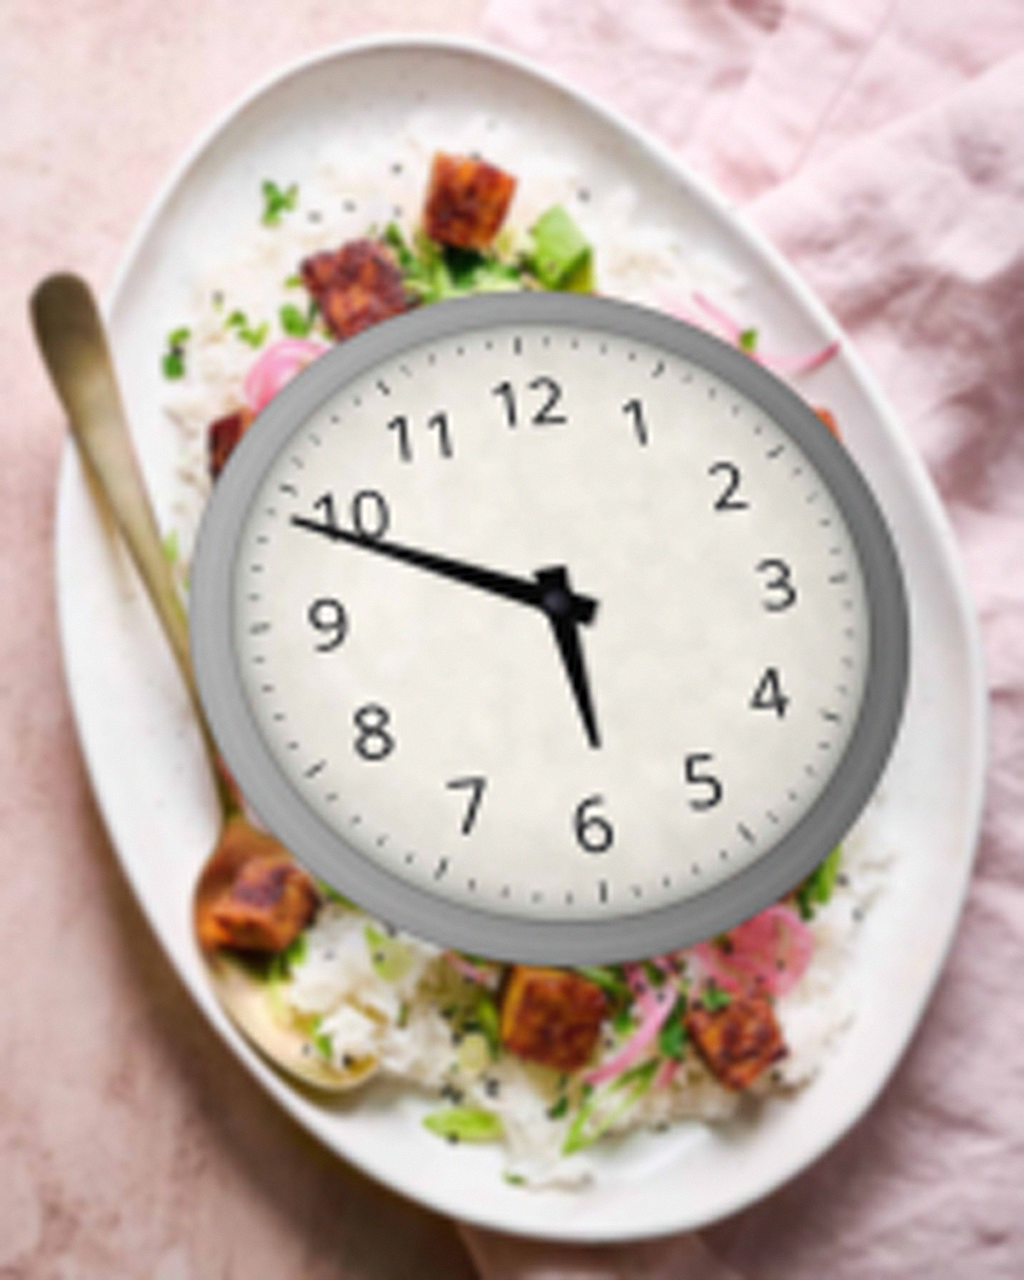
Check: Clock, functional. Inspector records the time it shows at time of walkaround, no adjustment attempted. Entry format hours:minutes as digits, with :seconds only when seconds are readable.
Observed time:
5:49
